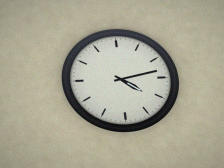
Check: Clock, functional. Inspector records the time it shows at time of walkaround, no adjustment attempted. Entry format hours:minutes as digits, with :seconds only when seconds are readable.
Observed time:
4:13
